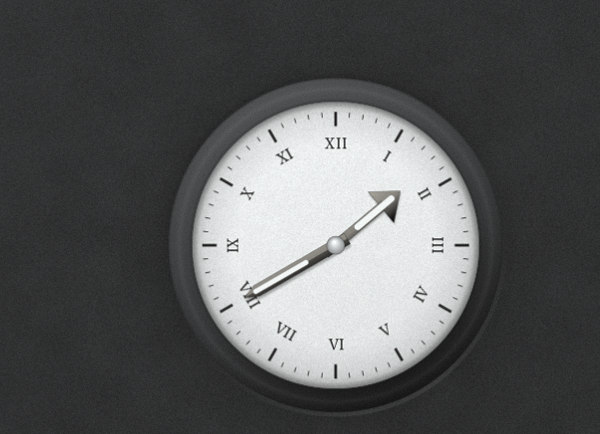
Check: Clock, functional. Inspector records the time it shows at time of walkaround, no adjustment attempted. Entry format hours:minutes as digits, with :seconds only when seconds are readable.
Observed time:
1:40
